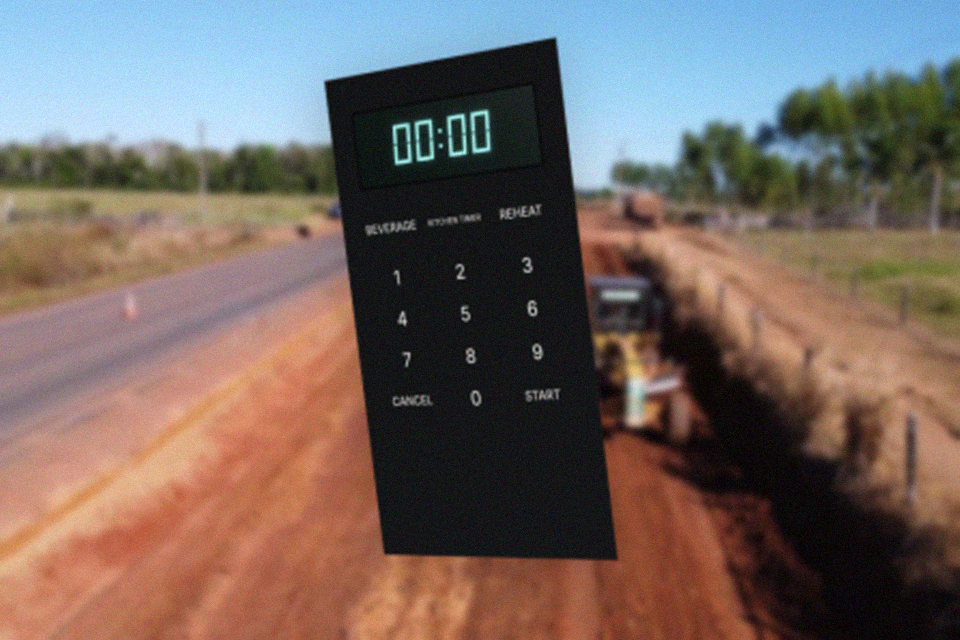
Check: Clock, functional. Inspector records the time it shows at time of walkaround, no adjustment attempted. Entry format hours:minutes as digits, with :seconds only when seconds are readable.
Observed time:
0:00
